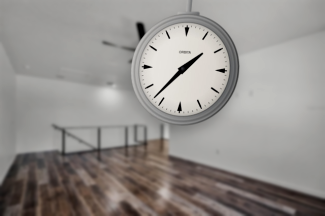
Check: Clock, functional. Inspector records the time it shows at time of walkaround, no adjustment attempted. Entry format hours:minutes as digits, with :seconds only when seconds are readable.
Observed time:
1:37
